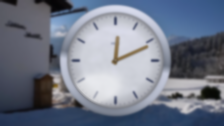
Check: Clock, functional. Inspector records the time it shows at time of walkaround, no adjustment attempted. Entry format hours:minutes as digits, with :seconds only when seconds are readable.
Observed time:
12:11
